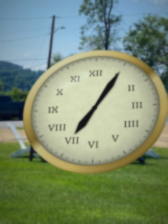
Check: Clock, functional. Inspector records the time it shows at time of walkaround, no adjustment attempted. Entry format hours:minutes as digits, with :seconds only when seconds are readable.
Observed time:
7:05
